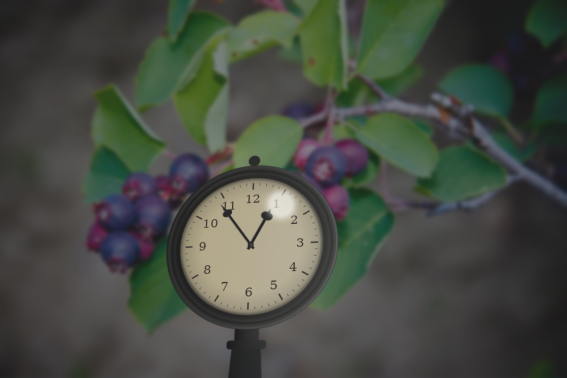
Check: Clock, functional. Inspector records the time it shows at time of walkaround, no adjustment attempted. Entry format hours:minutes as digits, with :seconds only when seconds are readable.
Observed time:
12:54
